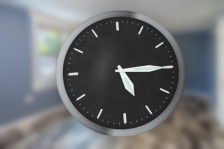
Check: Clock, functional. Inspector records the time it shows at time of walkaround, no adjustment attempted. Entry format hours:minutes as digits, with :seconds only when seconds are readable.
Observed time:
5:15
